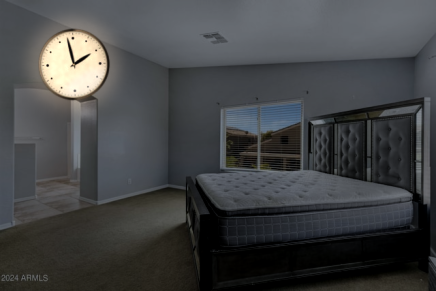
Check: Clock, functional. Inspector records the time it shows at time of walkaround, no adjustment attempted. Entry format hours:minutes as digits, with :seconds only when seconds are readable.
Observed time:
1:58
